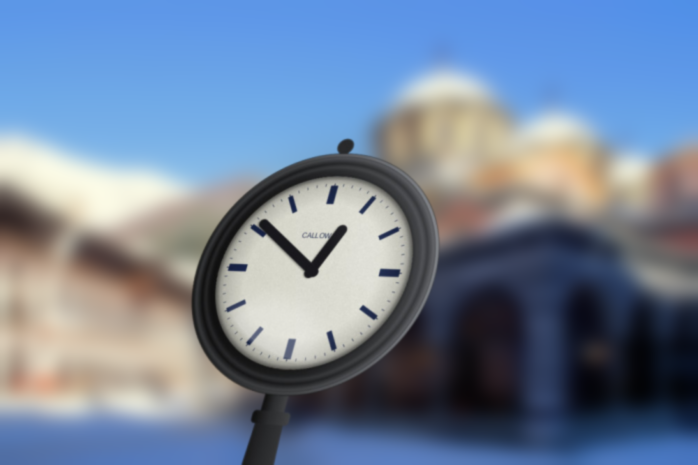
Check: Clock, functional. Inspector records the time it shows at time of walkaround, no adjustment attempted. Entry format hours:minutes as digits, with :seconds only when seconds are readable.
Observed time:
12:51
